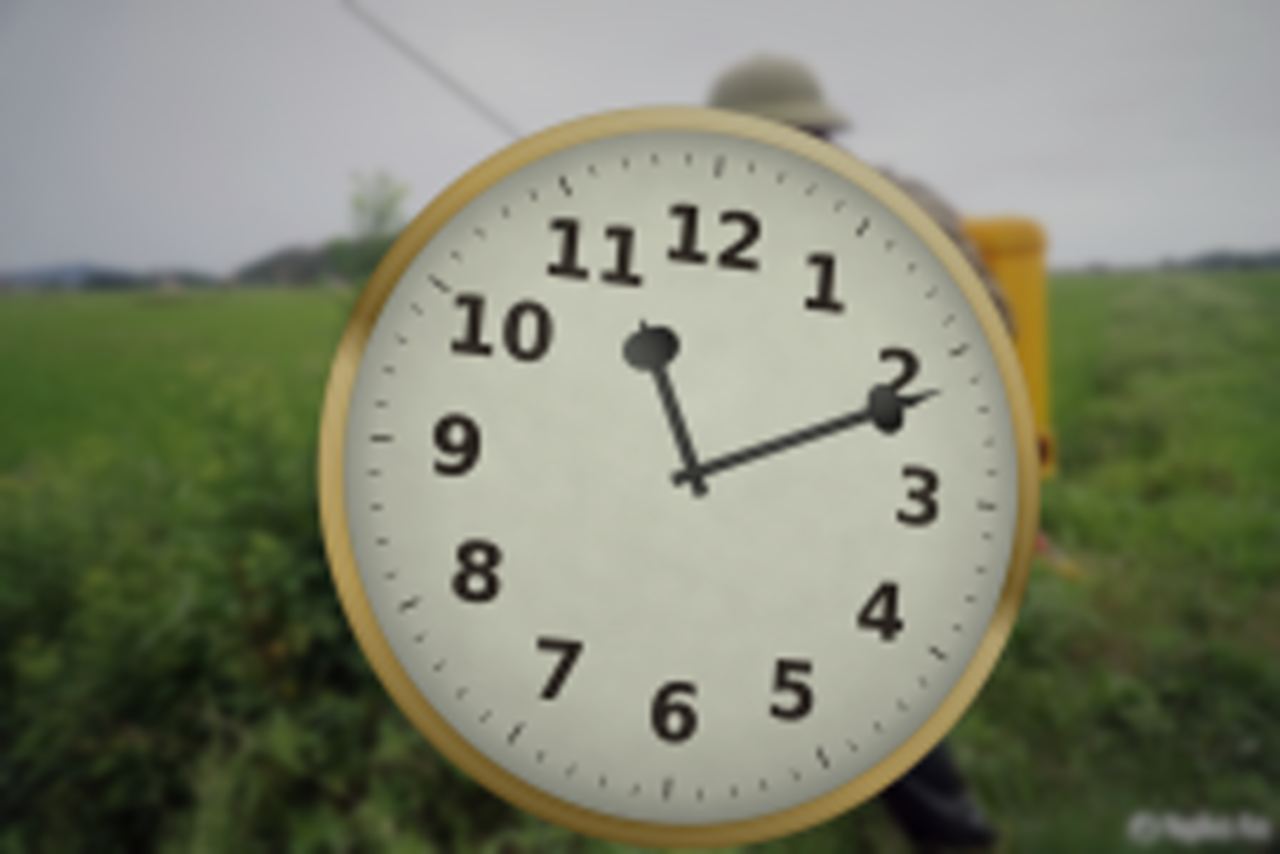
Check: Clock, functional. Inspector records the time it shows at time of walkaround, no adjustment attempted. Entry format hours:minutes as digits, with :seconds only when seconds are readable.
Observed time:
11:11
